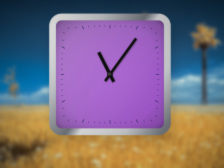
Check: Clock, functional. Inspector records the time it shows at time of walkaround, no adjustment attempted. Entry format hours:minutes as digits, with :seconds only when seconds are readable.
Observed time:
11:06
